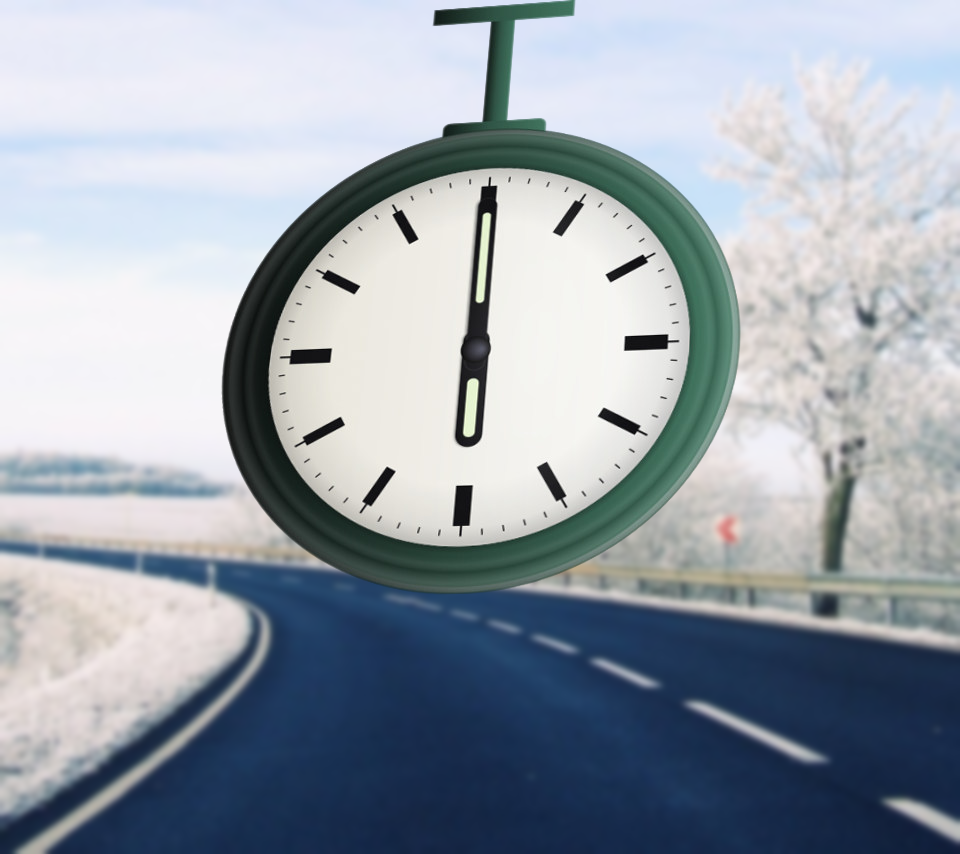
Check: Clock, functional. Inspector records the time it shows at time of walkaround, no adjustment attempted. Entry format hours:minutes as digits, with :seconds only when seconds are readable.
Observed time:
6:00
